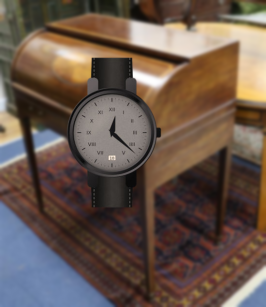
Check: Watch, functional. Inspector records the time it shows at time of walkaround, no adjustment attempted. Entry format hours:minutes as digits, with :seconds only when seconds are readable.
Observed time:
12:22
